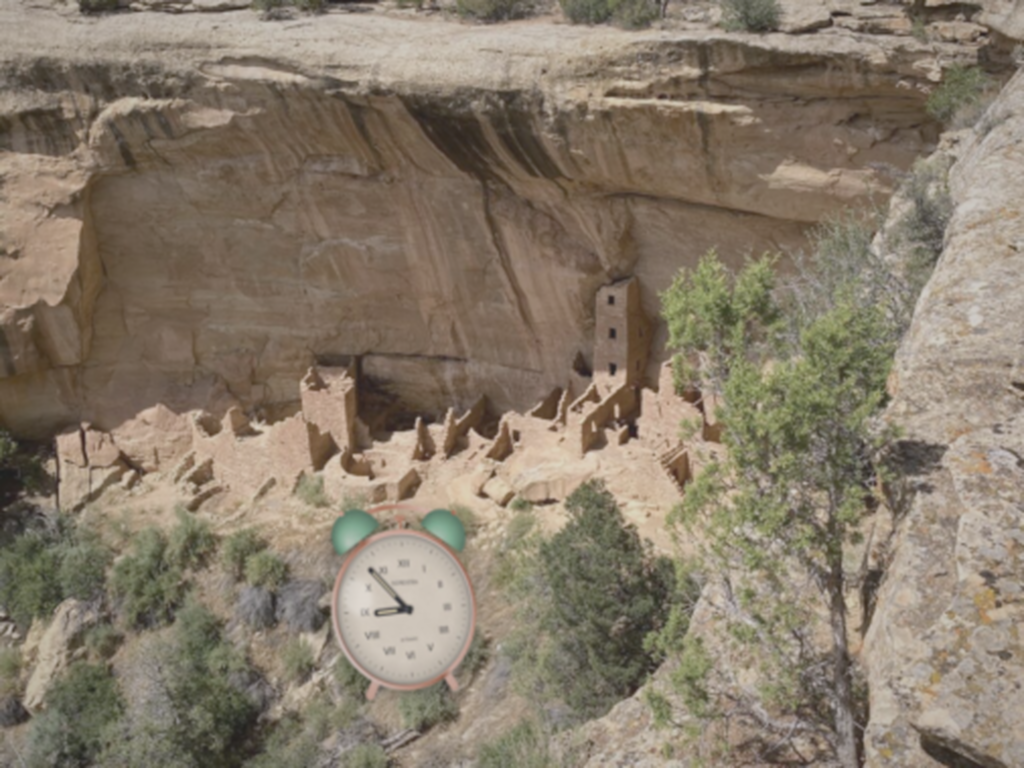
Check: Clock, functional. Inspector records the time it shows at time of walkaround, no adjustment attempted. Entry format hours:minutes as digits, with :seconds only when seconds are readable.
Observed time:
8:53
